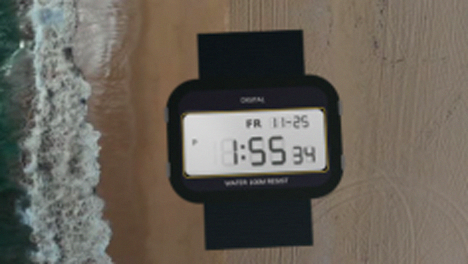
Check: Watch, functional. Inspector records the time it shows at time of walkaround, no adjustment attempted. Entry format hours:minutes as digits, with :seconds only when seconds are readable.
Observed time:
1:55:34
